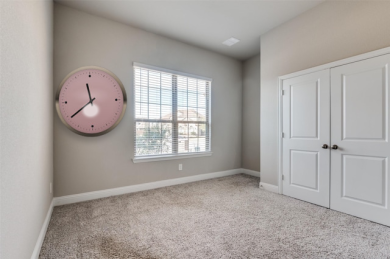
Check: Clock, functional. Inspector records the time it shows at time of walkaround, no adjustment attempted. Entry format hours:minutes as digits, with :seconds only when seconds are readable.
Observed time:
11:39
